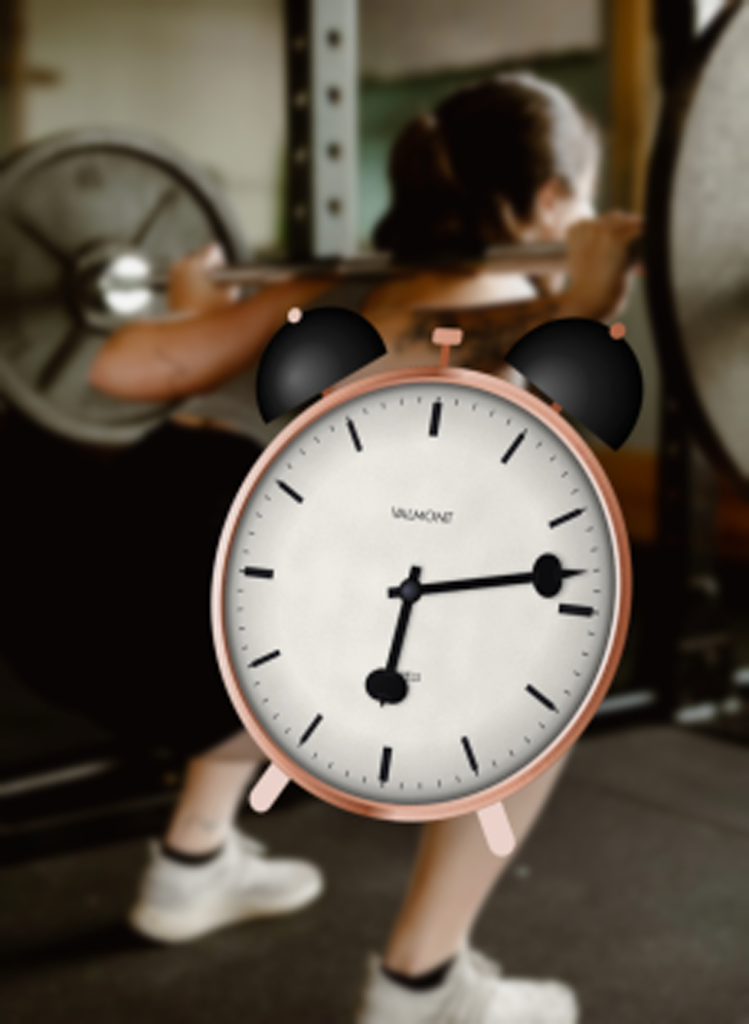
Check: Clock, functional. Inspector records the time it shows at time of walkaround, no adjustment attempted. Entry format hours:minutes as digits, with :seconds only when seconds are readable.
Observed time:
6:13
